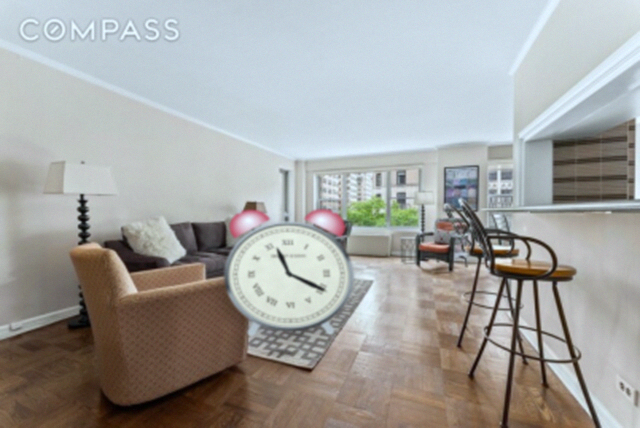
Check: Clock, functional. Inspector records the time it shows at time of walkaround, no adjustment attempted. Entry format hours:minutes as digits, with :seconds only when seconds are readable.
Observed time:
11:20
